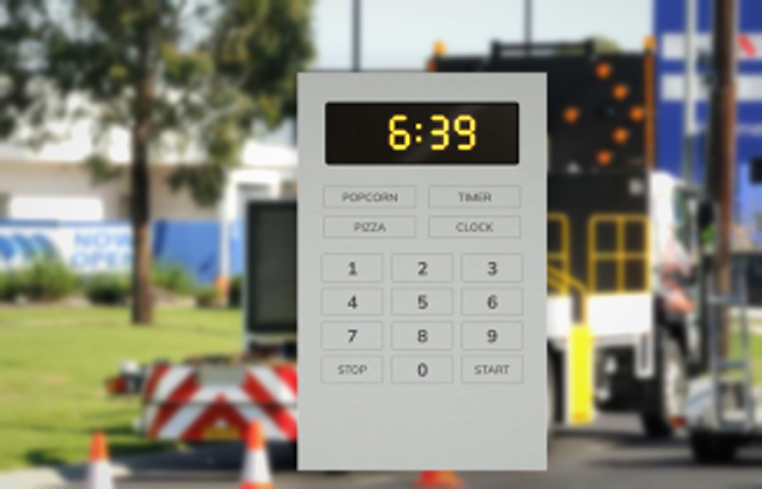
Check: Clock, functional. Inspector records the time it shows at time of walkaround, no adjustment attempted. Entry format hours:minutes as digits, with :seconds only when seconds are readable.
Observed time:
6:39
